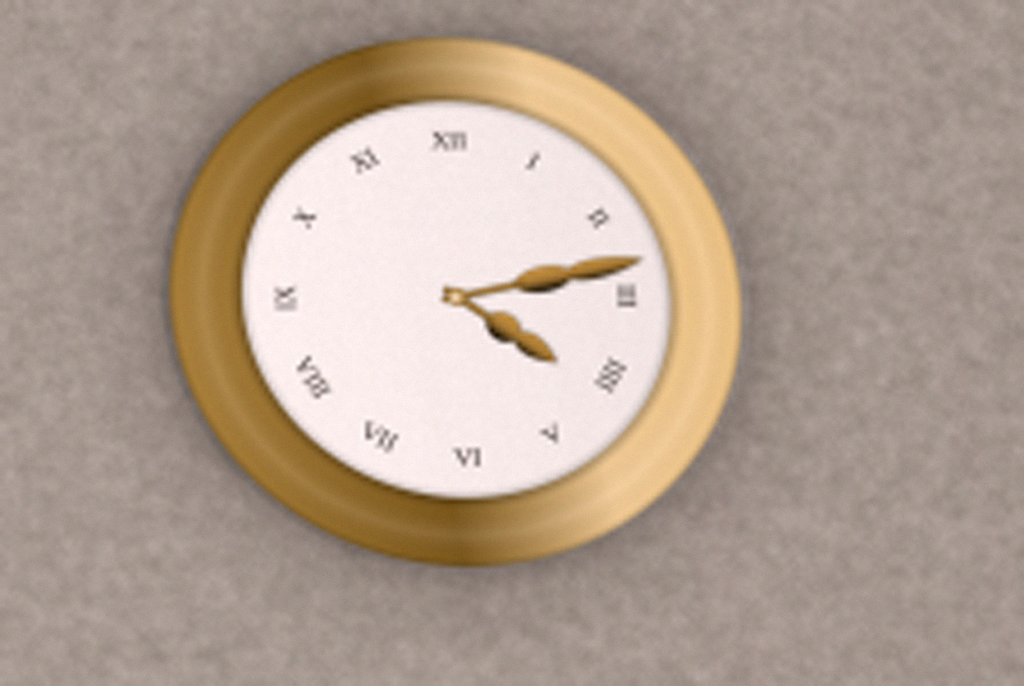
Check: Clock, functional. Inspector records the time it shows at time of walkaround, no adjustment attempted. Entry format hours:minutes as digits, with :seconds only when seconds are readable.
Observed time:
4:13
